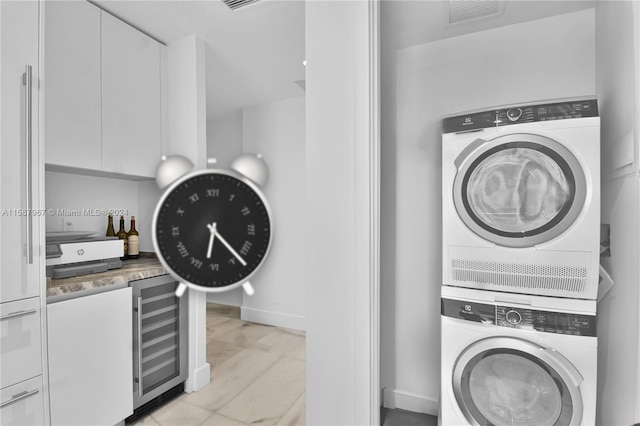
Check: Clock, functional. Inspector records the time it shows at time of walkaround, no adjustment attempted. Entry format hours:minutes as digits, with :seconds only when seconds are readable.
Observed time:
6:23
